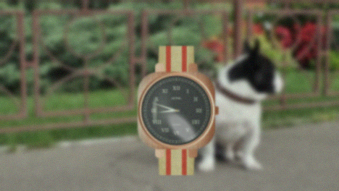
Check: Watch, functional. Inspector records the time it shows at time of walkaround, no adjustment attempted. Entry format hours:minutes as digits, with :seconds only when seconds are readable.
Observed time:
8:48
